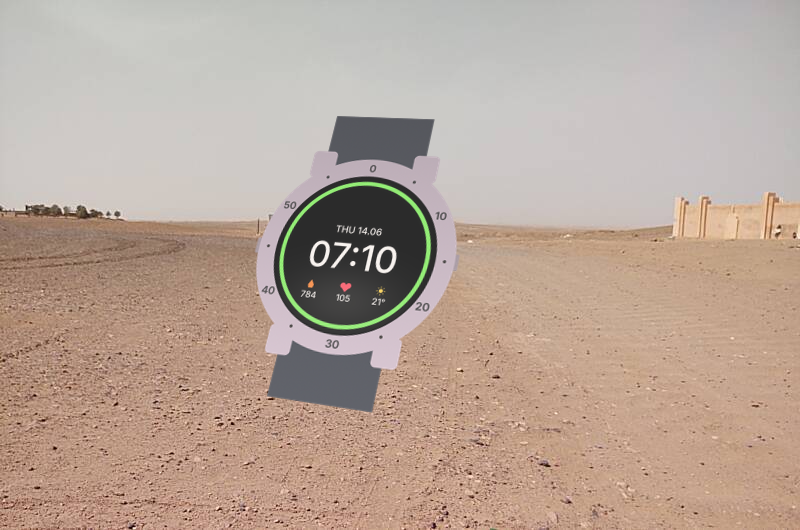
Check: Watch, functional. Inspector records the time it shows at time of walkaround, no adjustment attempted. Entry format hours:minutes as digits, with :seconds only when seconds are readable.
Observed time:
7:10
